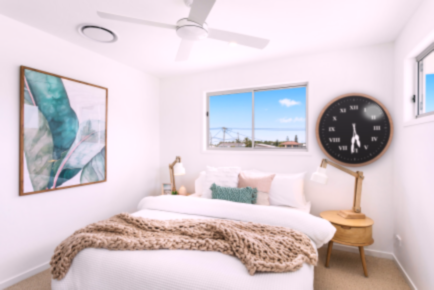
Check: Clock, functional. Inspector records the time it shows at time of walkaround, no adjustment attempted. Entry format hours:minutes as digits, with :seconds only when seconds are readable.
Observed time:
5:31
